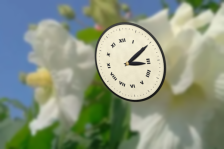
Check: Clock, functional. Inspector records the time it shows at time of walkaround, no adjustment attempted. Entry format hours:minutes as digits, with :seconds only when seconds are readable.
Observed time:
3:10
